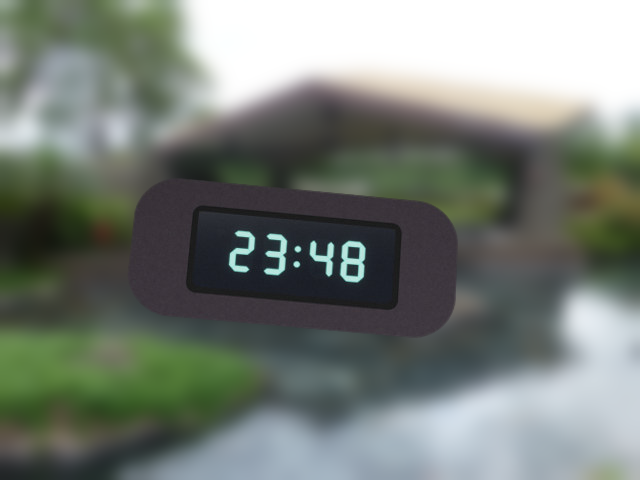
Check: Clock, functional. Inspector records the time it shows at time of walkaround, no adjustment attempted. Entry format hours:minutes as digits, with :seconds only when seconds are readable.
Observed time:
23:48
